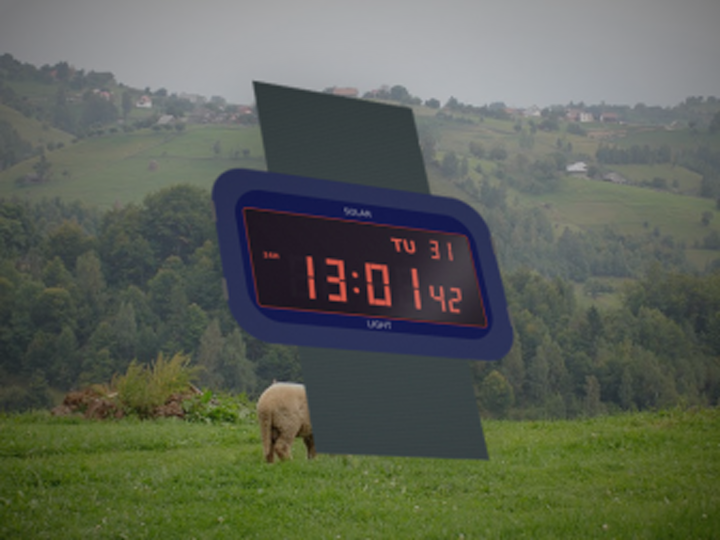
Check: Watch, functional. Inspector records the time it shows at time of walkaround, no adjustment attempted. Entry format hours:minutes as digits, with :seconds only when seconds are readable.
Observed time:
13:01:42
